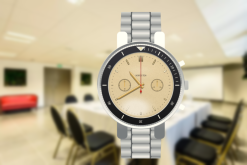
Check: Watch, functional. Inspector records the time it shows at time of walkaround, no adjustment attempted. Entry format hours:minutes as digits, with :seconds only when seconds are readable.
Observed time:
10:40
